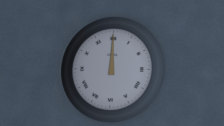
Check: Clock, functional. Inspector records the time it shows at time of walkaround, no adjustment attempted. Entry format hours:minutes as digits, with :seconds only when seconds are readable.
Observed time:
12:00
